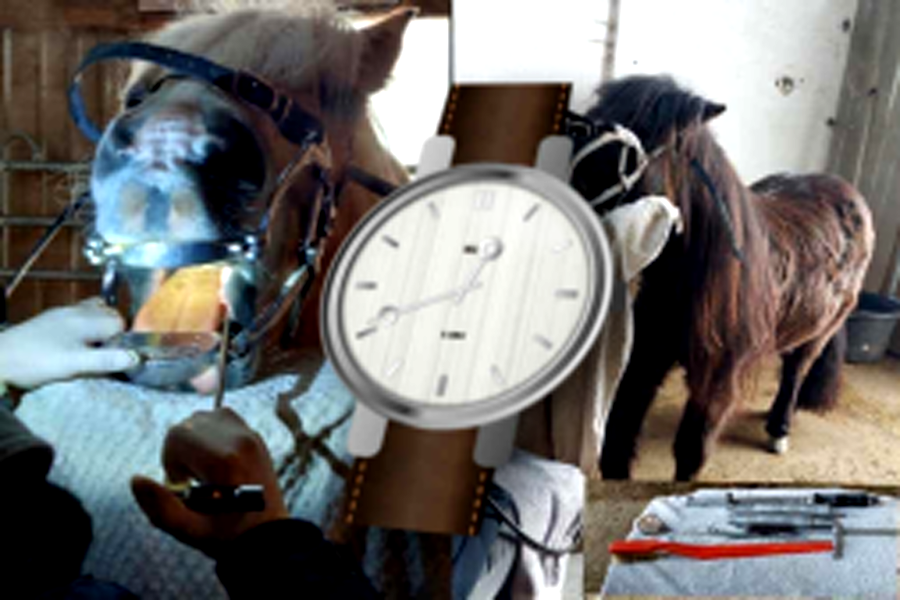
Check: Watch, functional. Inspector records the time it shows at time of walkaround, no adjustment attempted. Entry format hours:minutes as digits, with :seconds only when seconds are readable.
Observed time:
12:41
